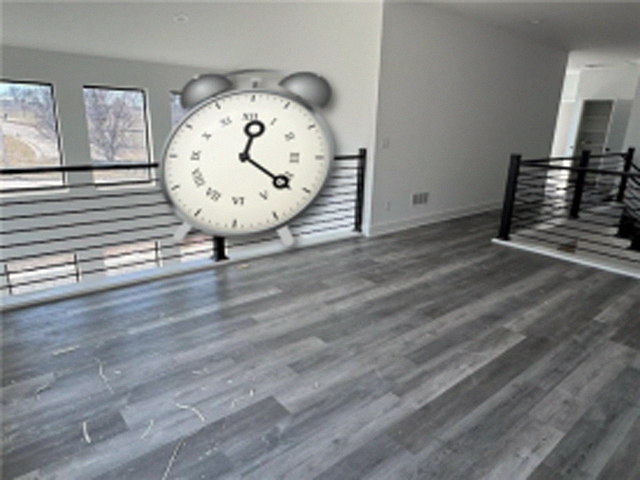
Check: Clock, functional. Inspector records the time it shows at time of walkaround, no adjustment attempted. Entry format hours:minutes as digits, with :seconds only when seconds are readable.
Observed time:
12:21
